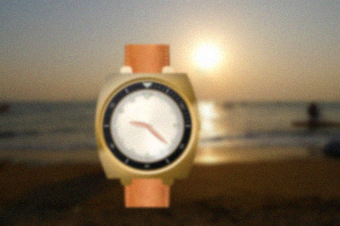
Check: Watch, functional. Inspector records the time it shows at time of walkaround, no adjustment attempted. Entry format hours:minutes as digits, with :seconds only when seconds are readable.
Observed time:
9:22
